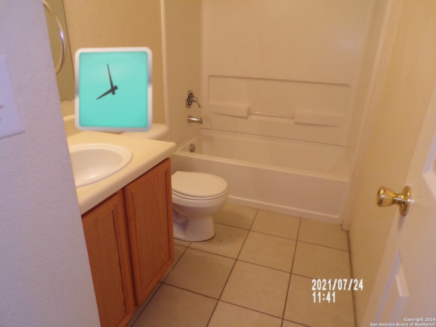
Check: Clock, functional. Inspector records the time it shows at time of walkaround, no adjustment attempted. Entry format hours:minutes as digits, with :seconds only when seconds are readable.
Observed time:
7:58
